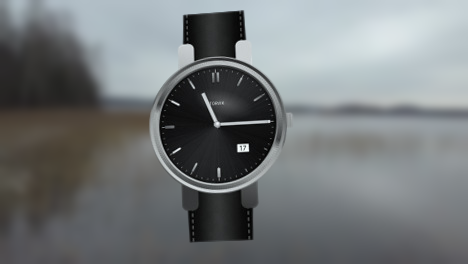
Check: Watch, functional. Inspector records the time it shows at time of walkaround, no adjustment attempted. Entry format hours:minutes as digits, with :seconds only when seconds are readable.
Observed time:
11:15
